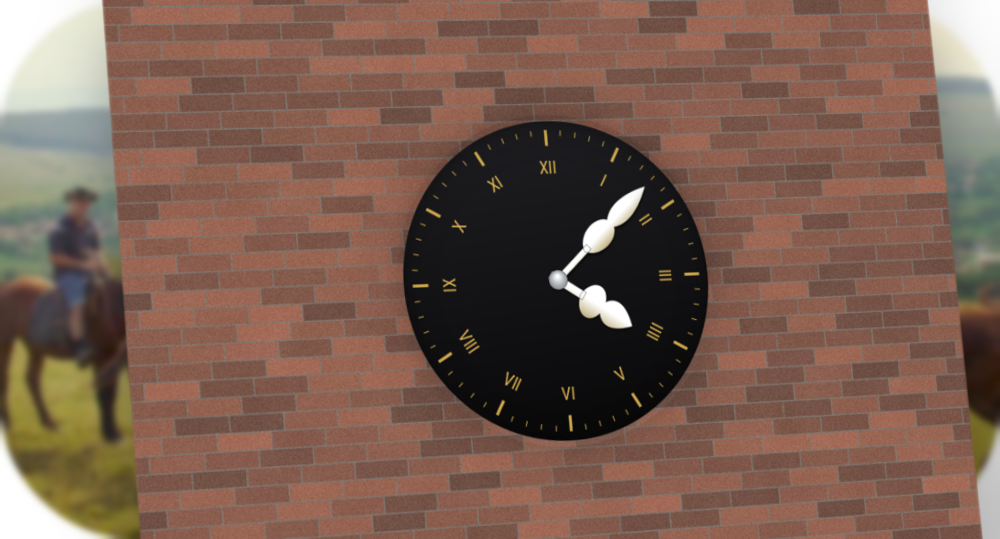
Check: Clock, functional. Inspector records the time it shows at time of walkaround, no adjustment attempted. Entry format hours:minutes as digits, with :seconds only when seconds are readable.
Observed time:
4:08
